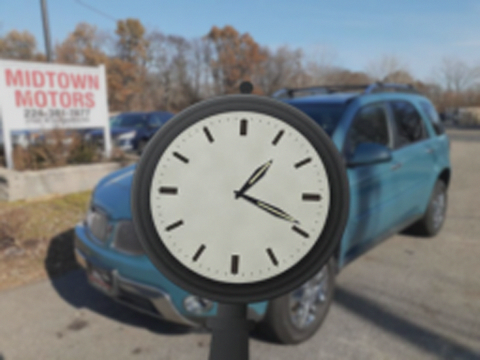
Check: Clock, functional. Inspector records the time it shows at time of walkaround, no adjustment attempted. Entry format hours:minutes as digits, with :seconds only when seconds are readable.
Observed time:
1:19
